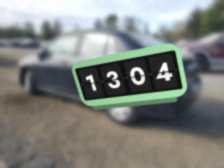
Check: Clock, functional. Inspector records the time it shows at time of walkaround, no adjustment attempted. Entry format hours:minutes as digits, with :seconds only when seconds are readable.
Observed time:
13:04
